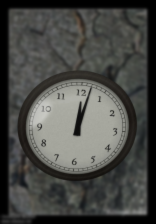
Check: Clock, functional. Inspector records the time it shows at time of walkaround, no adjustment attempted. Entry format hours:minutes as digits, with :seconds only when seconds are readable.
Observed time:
12:02
